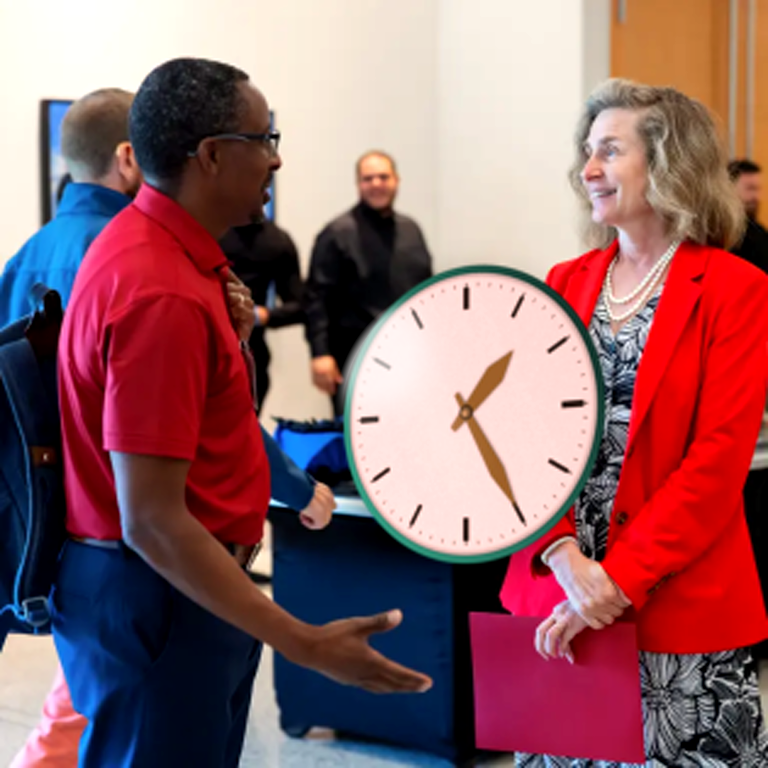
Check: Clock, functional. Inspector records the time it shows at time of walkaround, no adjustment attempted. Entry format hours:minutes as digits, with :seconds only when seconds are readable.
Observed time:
1:25
